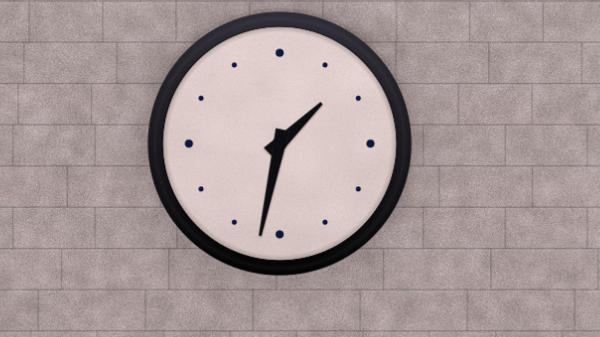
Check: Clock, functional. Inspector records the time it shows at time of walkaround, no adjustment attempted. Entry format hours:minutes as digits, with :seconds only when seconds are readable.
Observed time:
1:32
